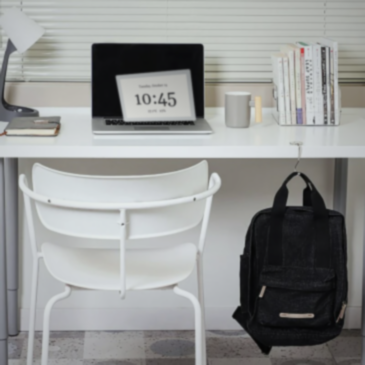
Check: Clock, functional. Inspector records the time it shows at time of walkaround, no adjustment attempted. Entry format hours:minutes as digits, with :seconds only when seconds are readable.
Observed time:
10:45
